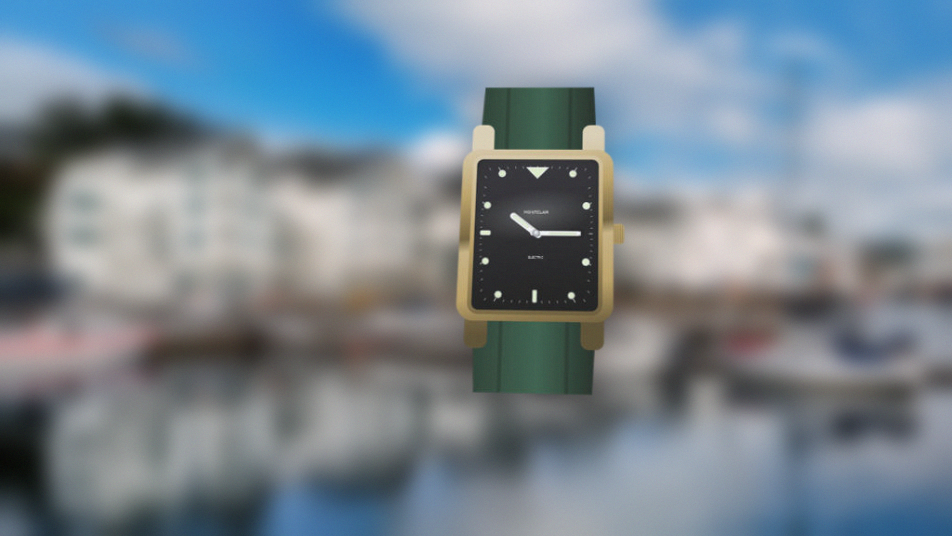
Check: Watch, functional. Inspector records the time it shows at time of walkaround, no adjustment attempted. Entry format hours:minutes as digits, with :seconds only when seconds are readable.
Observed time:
10:15
